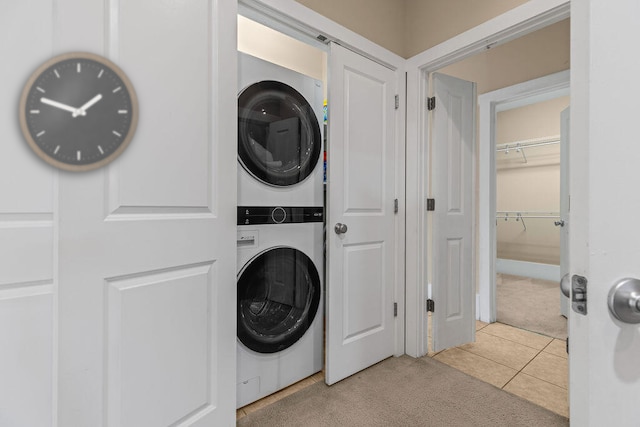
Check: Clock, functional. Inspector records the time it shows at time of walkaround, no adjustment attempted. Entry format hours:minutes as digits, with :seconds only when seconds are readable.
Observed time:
1:48
